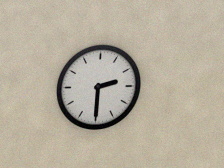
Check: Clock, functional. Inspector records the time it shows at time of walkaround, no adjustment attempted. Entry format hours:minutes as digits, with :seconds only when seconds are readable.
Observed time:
2:30
